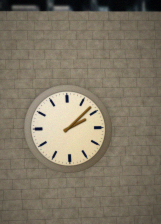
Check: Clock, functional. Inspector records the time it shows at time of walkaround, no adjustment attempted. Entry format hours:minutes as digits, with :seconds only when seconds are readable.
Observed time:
2:08
